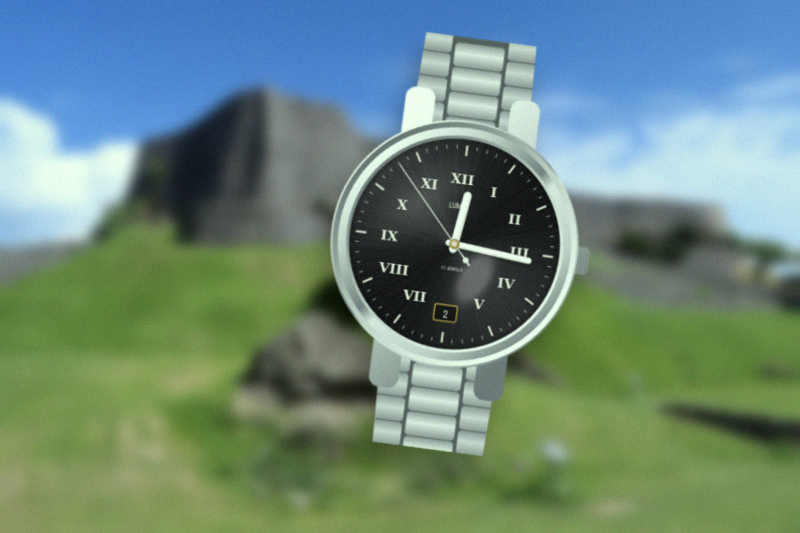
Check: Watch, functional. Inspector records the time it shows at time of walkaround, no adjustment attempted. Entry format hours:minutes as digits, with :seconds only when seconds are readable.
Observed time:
12:15:53
